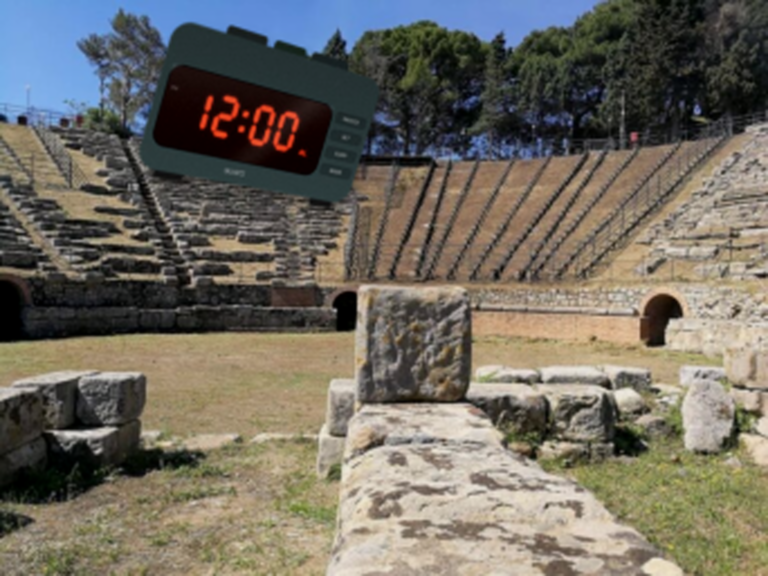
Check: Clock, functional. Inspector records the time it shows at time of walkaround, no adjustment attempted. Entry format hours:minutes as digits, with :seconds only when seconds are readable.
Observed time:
12:00
